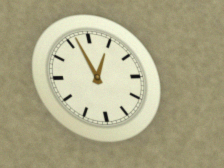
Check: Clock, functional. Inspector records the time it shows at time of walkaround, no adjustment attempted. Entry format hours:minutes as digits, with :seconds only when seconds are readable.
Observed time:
12:57
